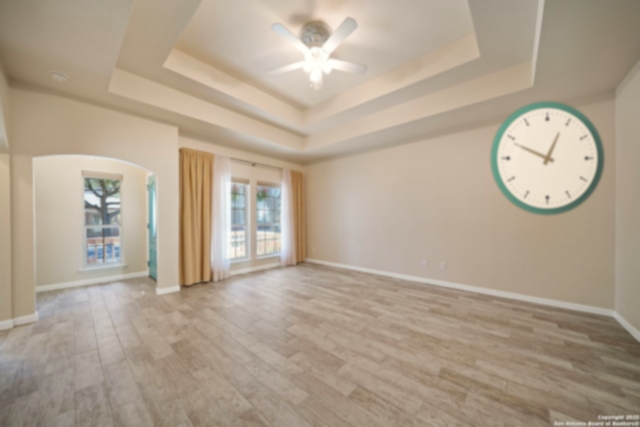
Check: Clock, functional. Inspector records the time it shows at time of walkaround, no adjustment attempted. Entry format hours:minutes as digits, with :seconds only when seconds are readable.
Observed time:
12:49
